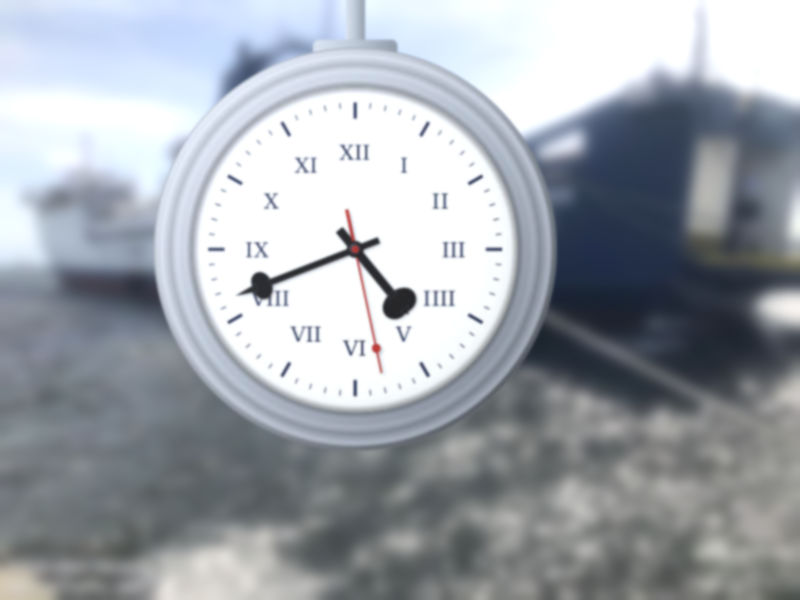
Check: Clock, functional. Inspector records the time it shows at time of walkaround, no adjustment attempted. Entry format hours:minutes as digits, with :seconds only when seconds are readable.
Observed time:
4:41:28
